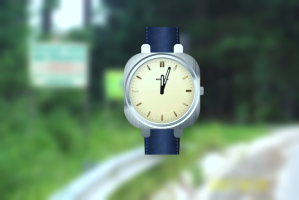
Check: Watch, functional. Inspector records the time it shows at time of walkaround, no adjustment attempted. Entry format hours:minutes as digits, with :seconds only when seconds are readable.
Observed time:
12:03
